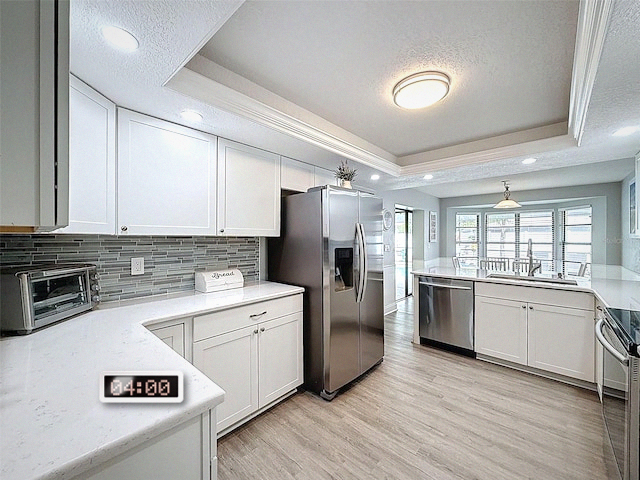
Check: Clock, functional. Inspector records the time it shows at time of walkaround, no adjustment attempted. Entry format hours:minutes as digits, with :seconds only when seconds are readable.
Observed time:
4:00
